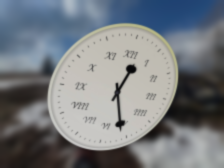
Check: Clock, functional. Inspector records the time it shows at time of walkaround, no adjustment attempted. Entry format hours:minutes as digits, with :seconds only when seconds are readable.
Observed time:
12:26
